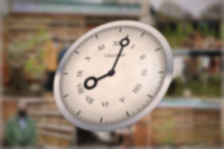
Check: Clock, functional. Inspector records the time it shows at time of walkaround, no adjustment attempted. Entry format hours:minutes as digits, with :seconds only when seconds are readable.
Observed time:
8:02
